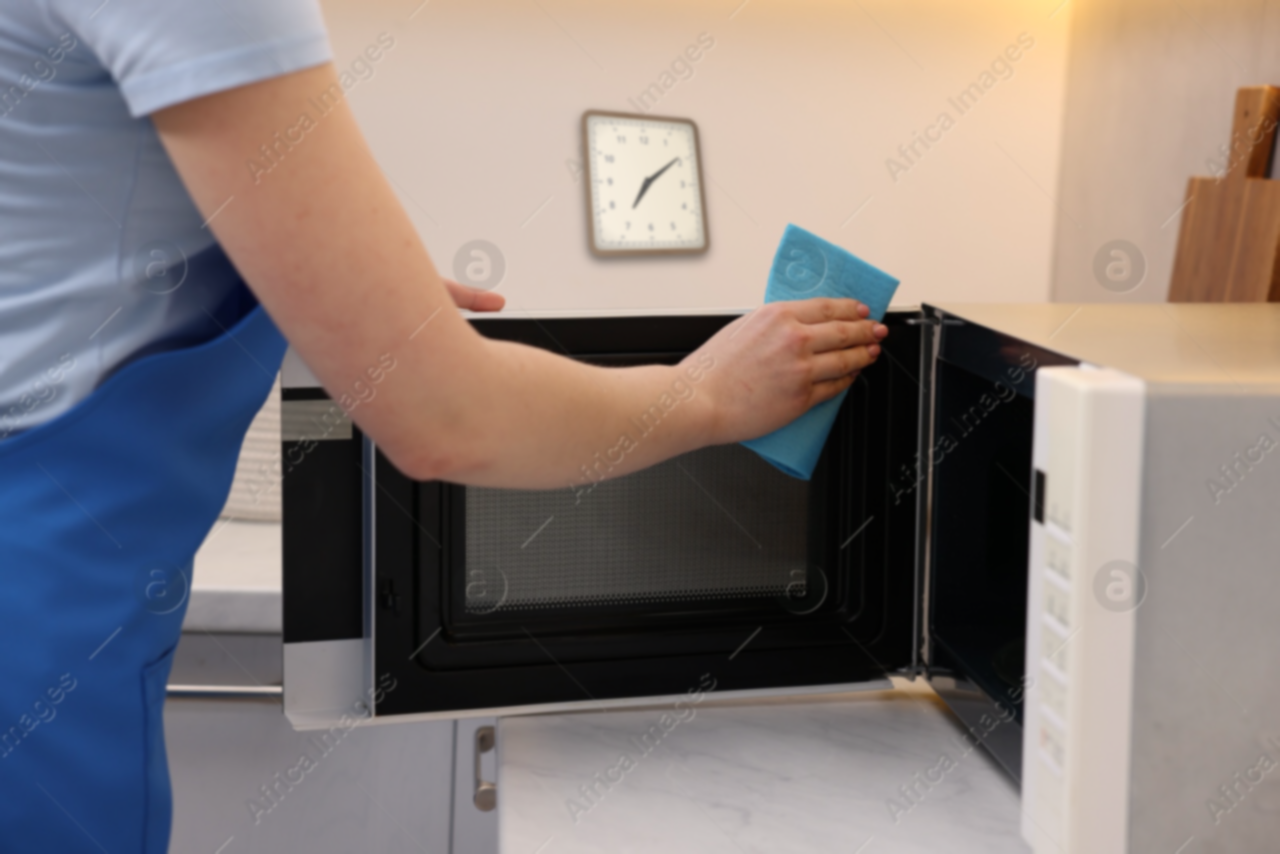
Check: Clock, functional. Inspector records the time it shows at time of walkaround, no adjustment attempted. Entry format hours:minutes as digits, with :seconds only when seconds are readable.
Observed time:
7:09
